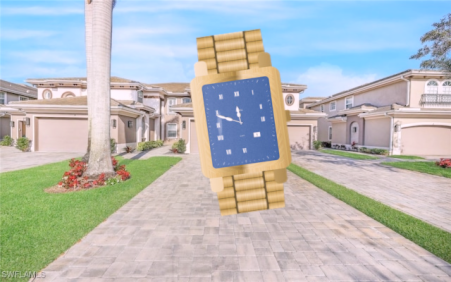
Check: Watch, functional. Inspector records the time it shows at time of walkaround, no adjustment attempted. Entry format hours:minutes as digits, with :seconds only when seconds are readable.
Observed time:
11:49
